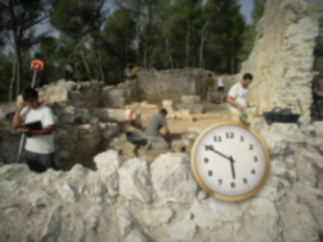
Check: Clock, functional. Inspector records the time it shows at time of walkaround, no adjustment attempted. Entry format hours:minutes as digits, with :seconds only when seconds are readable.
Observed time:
5:50
